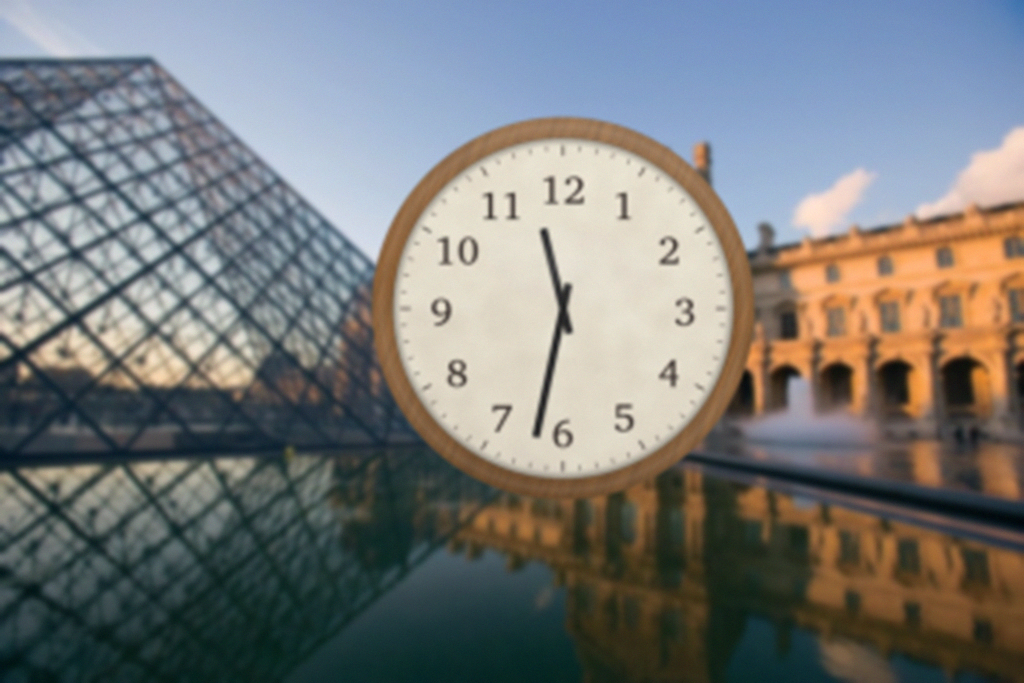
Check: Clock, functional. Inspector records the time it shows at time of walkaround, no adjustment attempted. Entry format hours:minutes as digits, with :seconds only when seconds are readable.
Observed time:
11:32
